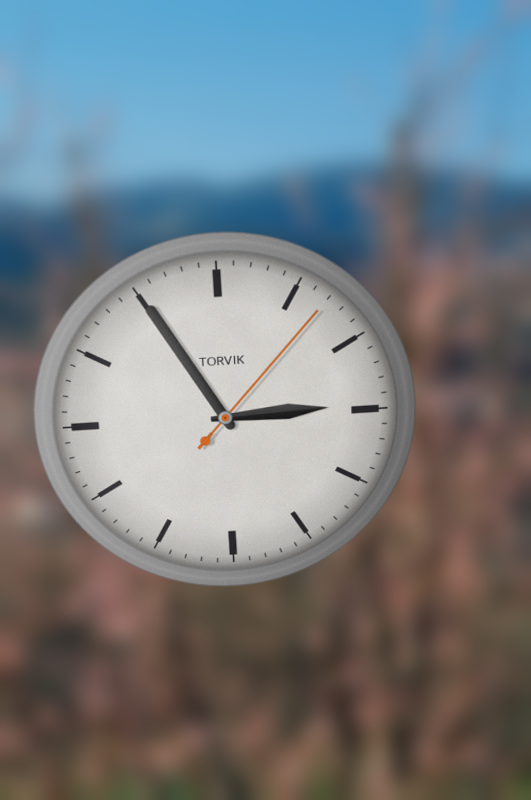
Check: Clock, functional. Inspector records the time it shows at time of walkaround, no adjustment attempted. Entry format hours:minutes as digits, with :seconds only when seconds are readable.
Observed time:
2:55:07
